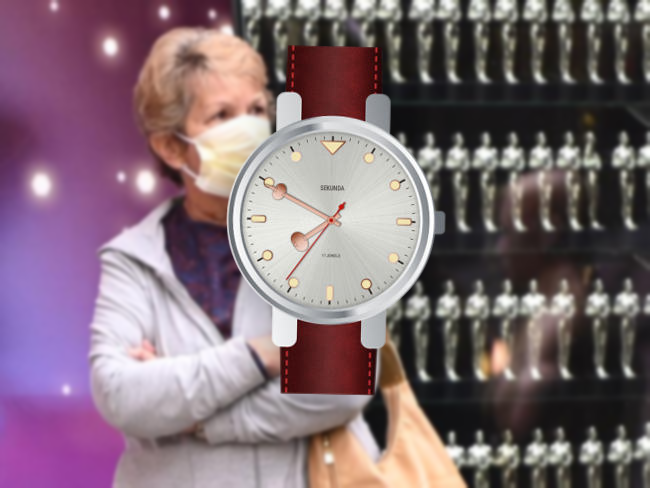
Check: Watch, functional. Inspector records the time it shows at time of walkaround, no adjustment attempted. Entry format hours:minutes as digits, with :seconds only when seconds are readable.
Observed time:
7:49:36
